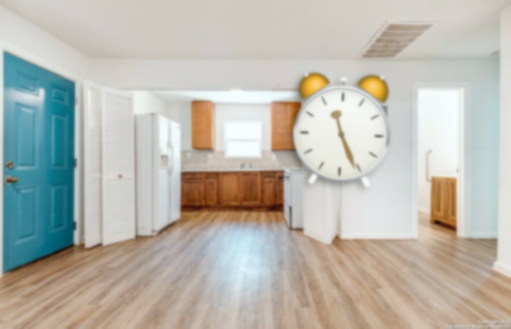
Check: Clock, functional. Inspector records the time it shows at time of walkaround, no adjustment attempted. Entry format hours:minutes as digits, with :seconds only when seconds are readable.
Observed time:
11:26
